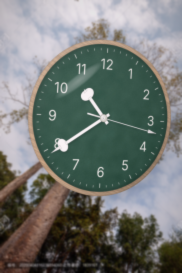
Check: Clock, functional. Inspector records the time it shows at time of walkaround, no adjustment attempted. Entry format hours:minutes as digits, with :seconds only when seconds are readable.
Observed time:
10:39:17
